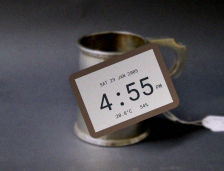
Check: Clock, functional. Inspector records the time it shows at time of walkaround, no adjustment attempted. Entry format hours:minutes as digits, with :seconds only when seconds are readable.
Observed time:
4:55
